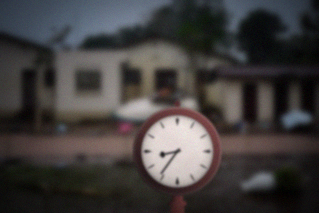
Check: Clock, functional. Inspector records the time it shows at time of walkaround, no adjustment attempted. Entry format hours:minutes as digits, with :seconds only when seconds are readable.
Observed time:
8:36
